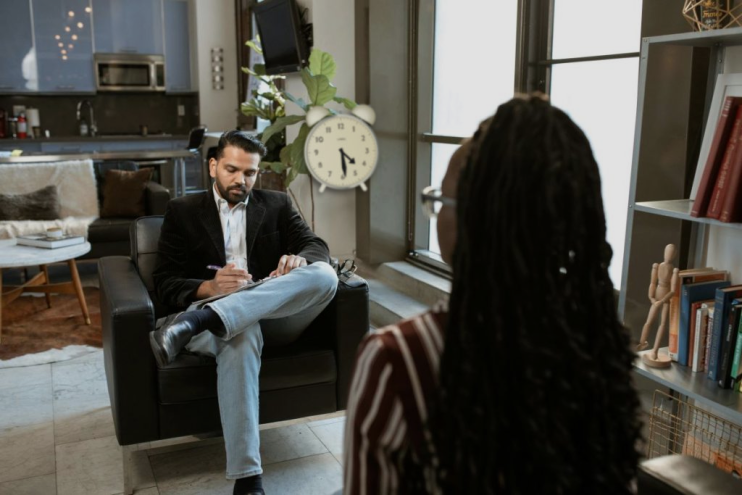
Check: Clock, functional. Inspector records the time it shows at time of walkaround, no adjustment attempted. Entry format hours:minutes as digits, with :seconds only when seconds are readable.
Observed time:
4:29
